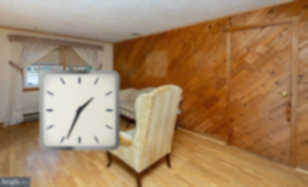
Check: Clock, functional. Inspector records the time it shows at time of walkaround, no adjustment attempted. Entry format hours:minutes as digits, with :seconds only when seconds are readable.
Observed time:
1:34
